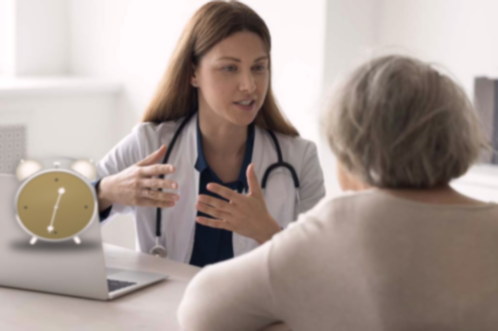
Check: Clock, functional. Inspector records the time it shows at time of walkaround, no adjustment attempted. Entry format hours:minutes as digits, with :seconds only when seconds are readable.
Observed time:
12:32
